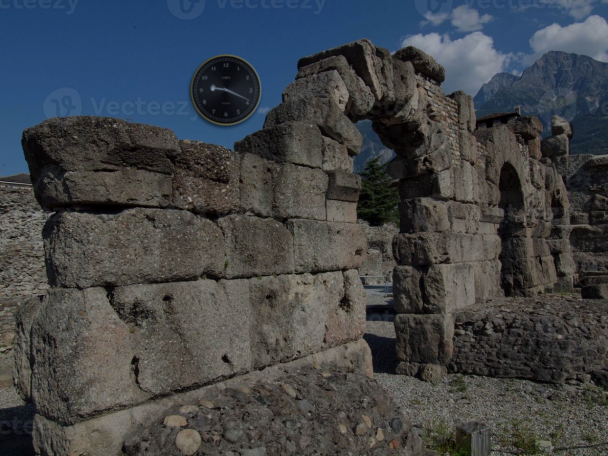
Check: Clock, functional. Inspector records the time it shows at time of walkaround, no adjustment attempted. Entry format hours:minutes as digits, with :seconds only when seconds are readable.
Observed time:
9:19
